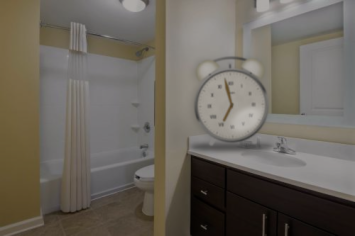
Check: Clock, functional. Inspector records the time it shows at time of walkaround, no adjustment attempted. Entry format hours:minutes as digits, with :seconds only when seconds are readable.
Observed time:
6:58
